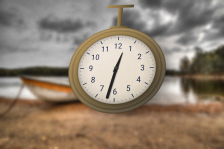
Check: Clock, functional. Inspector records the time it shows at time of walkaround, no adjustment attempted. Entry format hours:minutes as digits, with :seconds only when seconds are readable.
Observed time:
12:32
